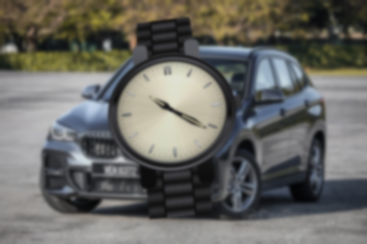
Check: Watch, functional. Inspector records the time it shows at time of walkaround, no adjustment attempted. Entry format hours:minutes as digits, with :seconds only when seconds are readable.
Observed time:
10:21
